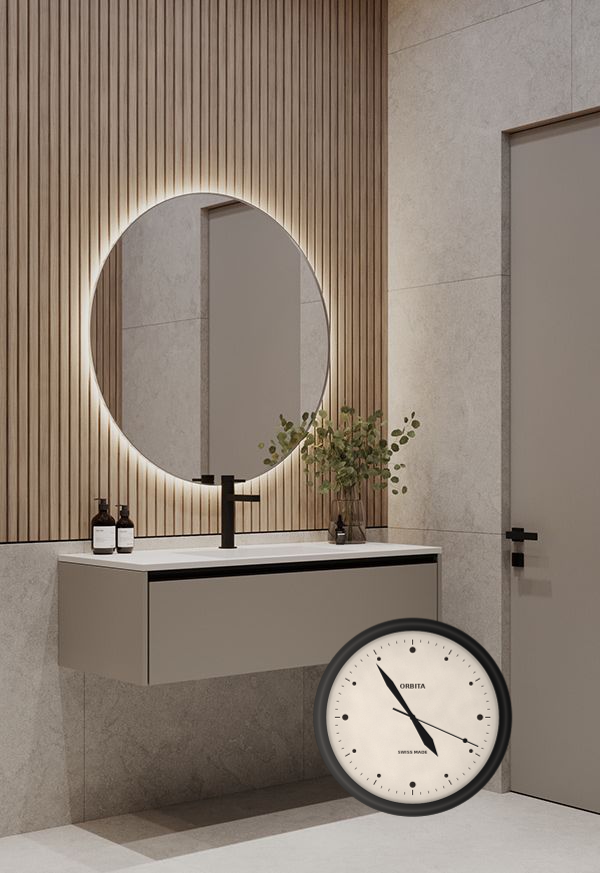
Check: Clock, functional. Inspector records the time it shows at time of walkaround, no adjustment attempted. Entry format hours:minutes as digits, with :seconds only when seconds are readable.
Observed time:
4:54:19
